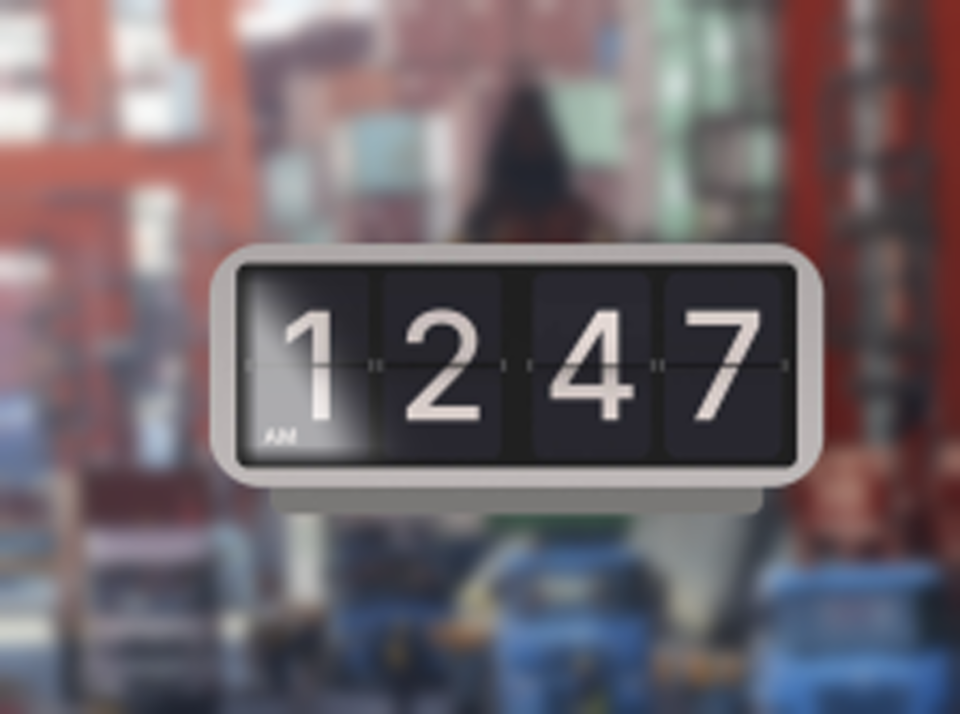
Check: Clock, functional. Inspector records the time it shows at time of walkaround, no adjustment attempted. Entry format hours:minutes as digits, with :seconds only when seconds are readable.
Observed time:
12:47
